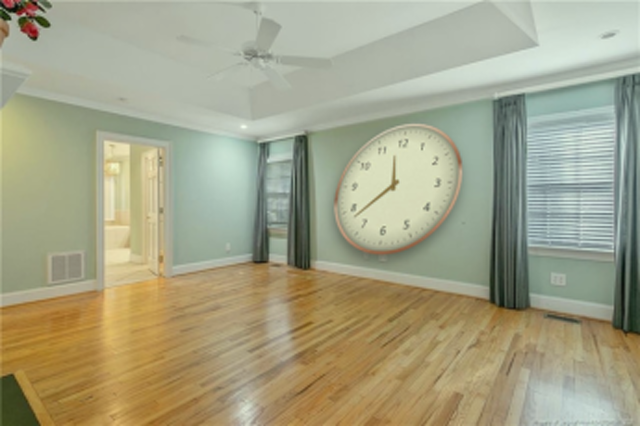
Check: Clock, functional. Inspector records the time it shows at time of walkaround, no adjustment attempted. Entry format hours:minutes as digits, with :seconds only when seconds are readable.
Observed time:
11:38
